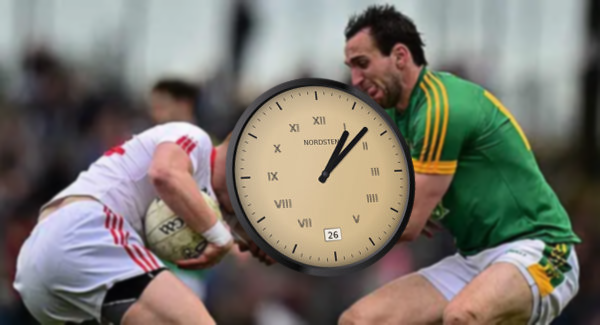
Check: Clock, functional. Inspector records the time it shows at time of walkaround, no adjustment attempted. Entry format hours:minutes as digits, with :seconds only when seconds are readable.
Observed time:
1:08
